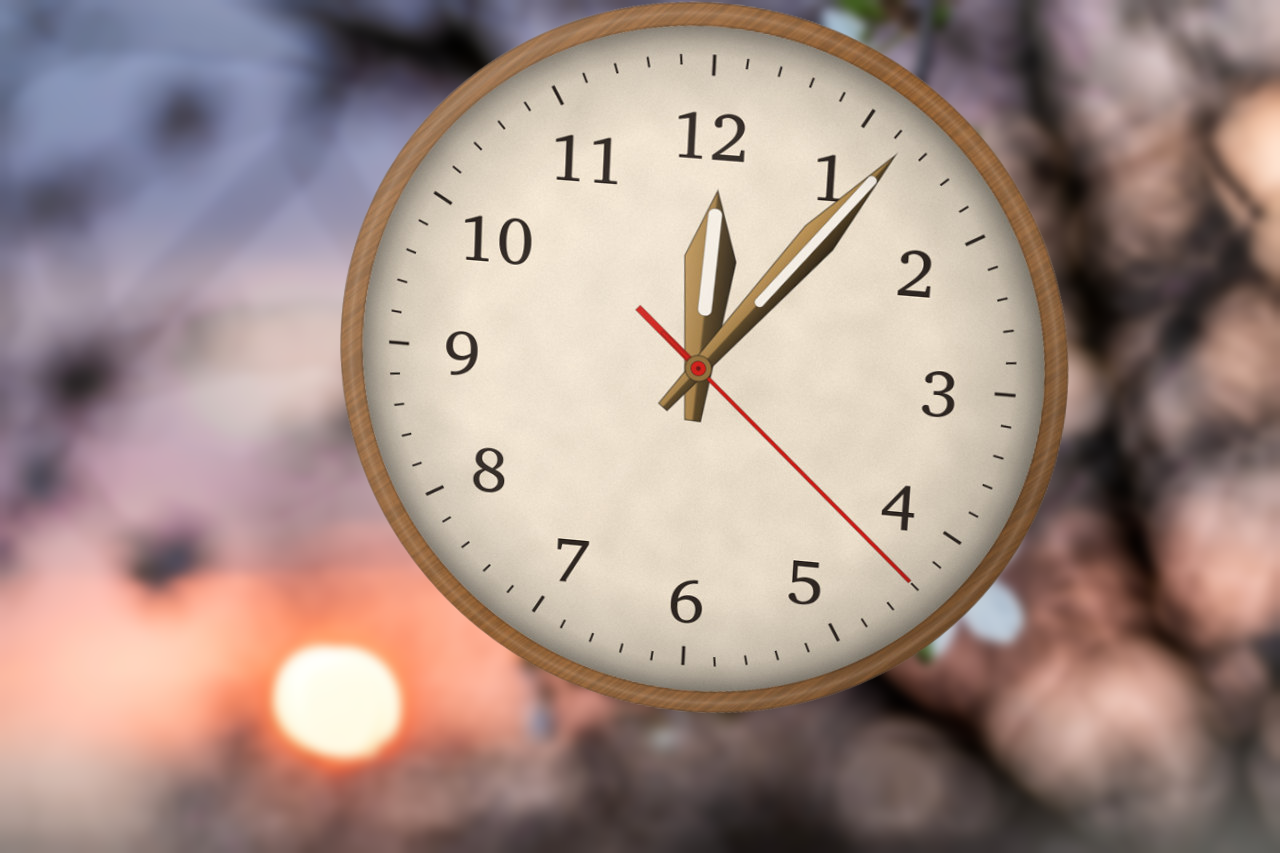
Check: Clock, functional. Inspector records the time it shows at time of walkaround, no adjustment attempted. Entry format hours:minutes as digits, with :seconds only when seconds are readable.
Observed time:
12:06:22
